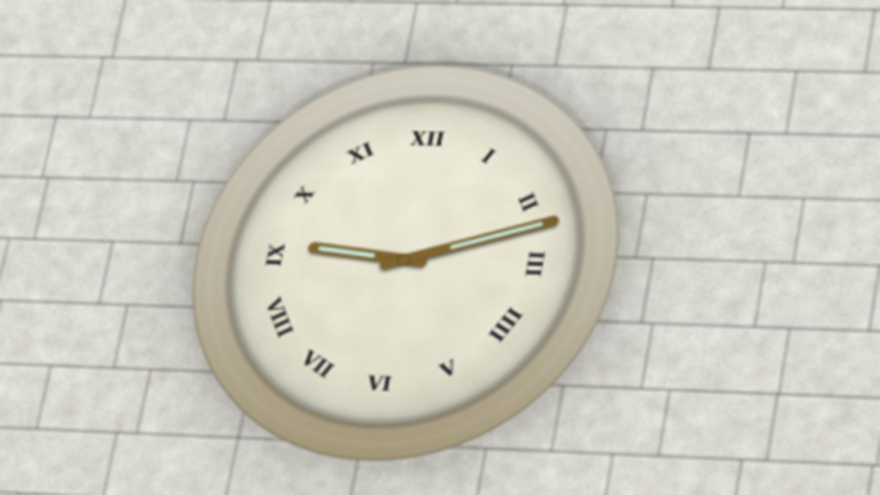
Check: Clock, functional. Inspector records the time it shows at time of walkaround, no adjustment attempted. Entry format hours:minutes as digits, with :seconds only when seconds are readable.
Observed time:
9:12
